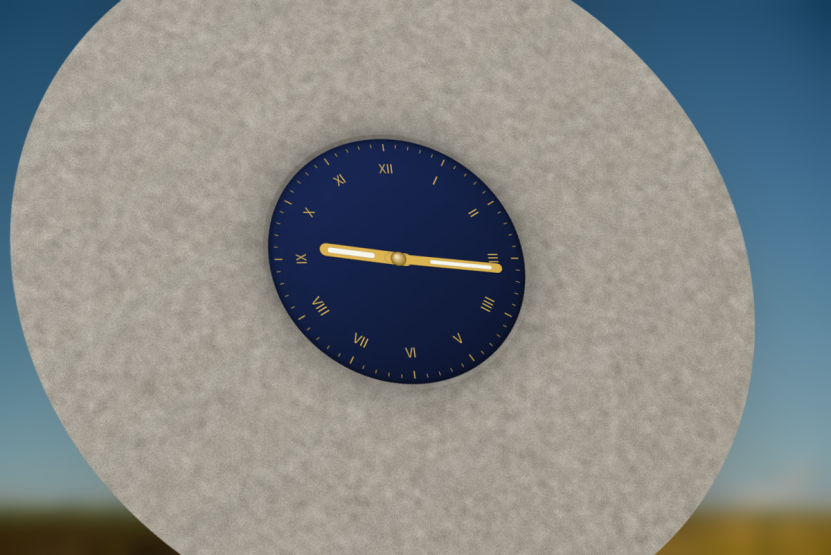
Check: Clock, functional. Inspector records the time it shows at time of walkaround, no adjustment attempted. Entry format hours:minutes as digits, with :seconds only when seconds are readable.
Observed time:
9:16
